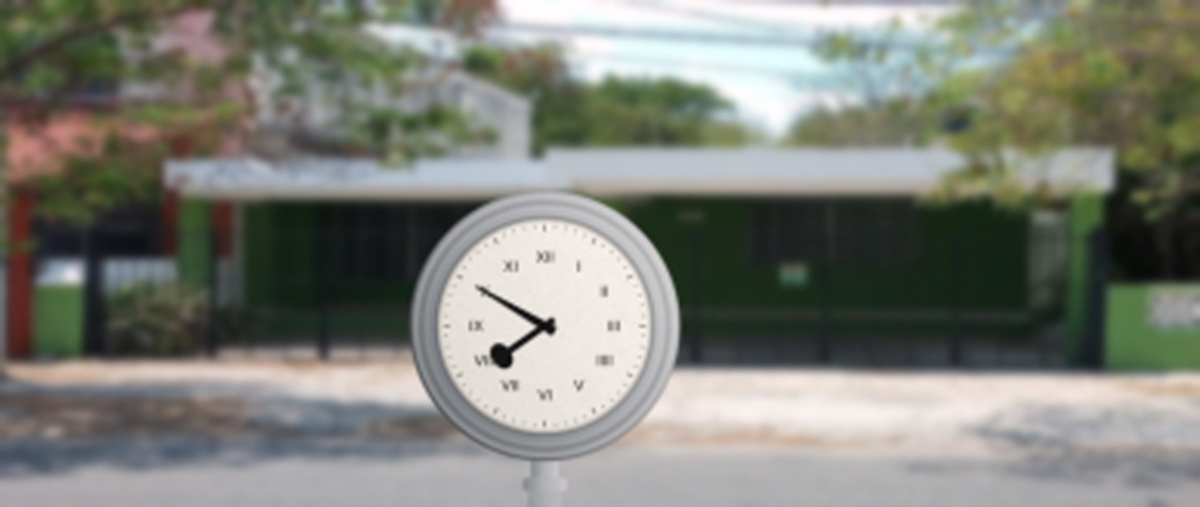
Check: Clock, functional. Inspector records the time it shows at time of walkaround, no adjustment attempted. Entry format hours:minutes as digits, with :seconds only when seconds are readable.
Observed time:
7:50
